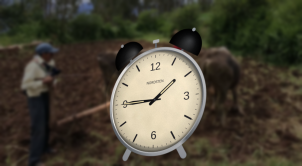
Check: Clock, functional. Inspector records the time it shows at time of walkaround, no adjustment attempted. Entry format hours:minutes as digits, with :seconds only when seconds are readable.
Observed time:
1:45
